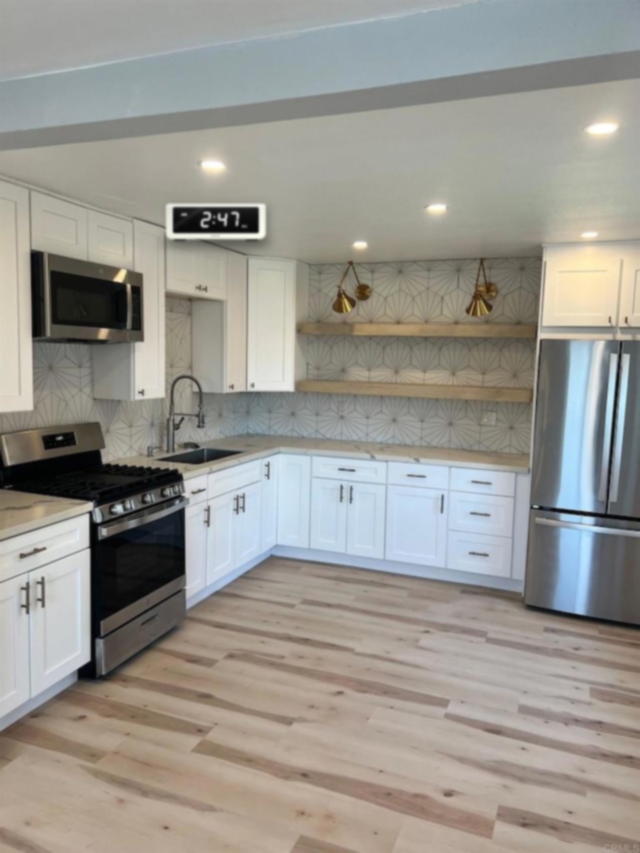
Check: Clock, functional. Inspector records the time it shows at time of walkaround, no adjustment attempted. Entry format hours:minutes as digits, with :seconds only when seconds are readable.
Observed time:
2:47
